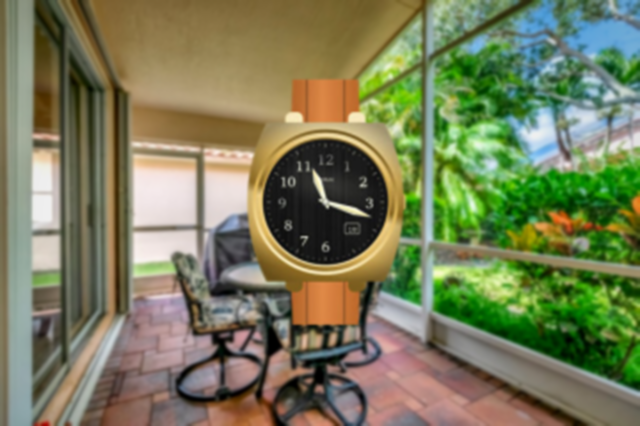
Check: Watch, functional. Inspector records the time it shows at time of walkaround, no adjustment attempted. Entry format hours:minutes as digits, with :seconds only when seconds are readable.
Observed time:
11:18
